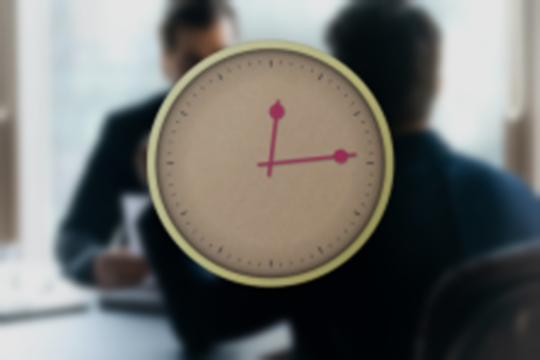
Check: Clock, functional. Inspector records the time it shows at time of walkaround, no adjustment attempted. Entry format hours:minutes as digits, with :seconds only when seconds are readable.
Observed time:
12:14
